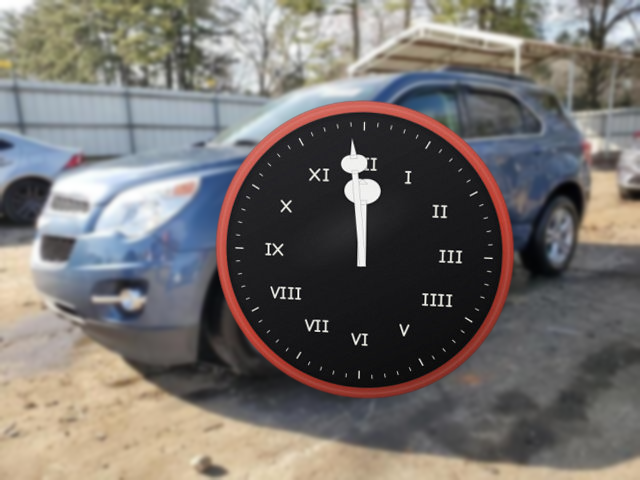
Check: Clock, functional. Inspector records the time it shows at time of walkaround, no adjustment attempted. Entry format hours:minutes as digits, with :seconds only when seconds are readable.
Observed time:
11:59
